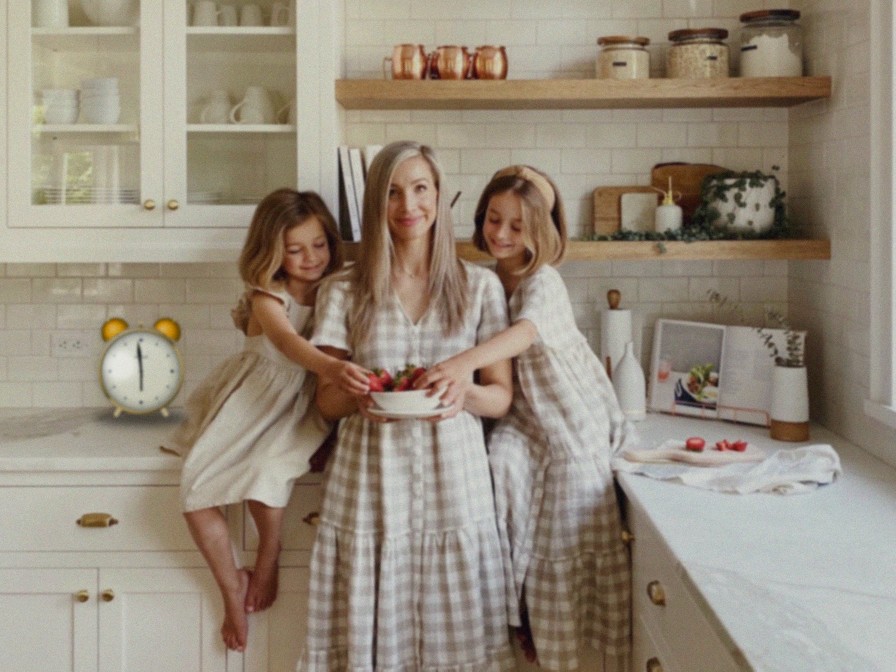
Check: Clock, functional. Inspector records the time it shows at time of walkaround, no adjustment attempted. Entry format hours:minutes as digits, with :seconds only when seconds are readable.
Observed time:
5:59
